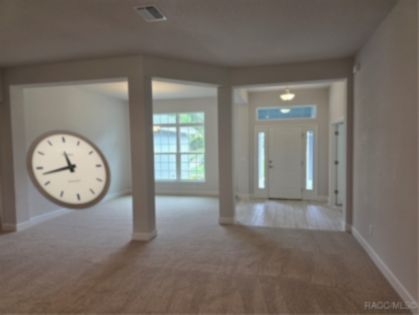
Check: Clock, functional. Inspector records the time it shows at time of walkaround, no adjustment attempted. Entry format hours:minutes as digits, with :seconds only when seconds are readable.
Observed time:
11:43
